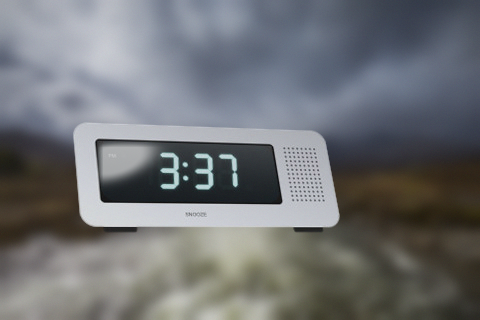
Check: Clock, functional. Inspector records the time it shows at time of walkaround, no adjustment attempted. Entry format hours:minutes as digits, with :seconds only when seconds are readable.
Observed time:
3:37
